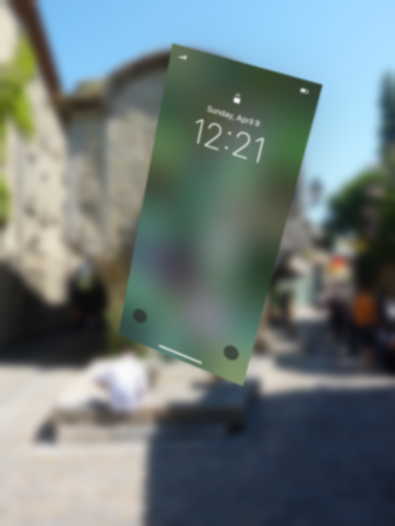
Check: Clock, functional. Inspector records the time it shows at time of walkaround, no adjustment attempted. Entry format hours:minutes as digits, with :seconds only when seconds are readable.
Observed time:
12:21
